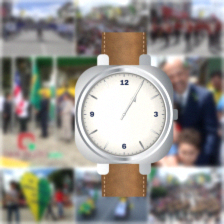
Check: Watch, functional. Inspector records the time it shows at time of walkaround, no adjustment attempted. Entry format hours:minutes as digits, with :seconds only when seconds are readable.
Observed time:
1:05
